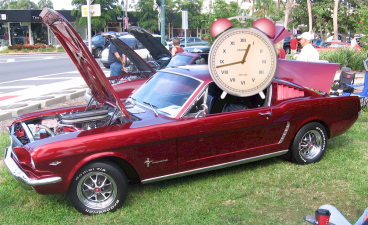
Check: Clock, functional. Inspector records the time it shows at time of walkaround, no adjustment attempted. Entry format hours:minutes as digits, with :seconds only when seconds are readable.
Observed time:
12:43
